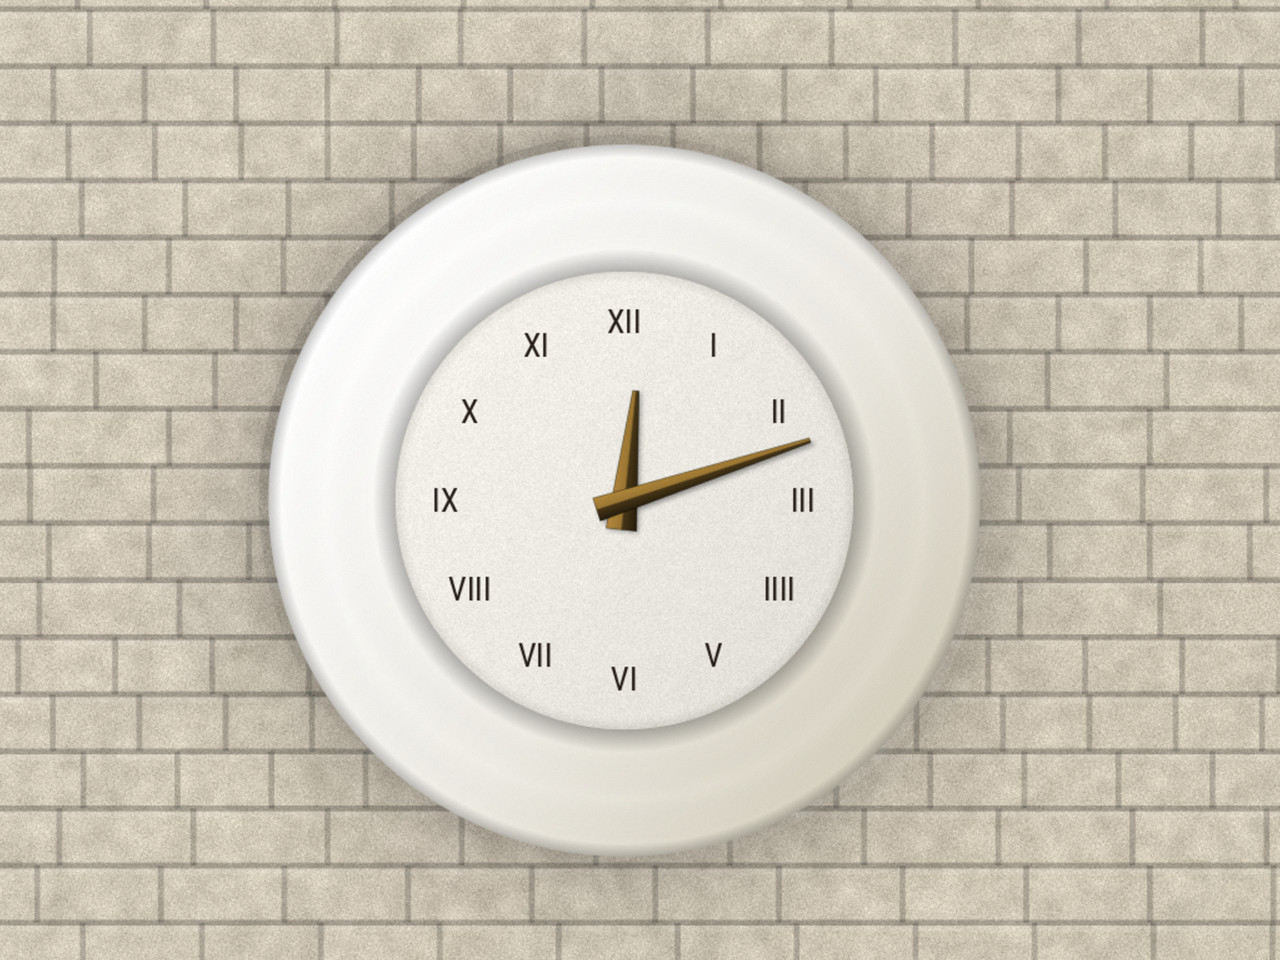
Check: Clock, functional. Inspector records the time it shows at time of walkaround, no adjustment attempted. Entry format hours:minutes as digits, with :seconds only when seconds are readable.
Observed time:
12:12
